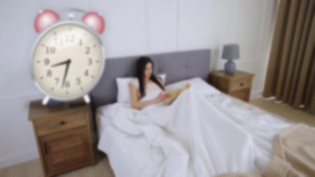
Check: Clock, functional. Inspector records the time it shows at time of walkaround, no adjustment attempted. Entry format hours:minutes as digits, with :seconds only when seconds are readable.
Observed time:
8:32
